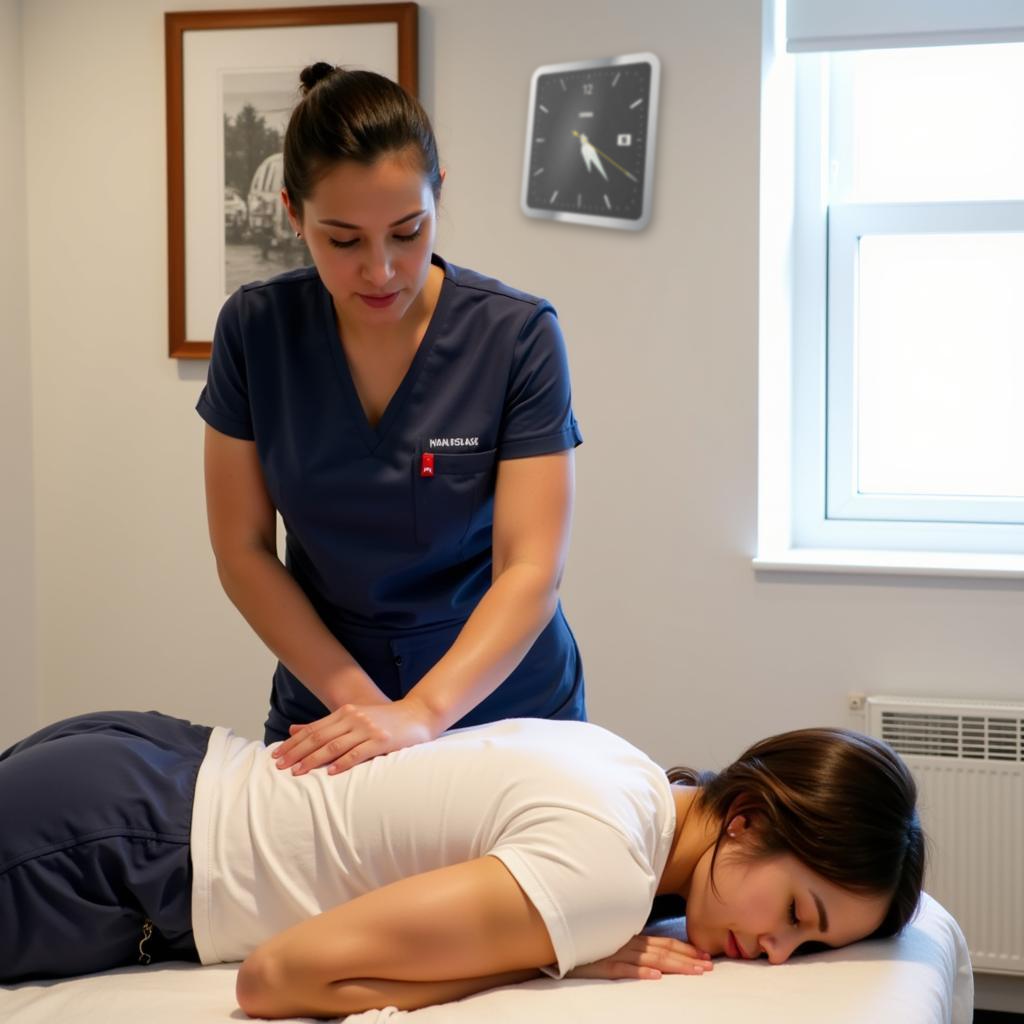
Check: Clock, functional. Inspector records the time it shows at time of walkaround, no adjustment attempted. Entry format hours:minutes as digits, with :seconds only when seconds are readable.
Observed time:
5:23:20
